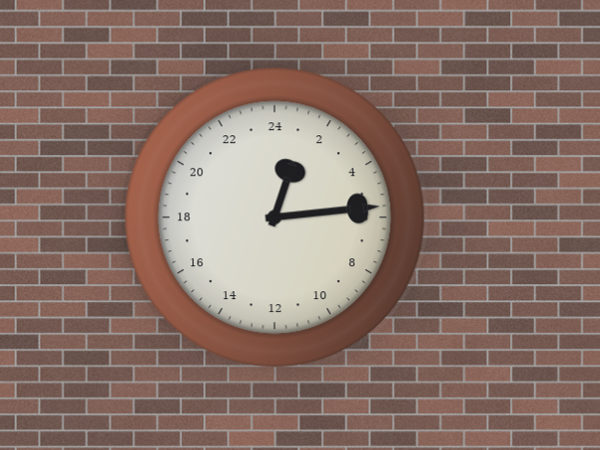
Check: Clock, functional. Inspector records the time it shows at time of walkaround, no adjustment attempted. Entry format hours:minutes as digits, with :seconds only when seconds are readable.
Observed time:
1:14
